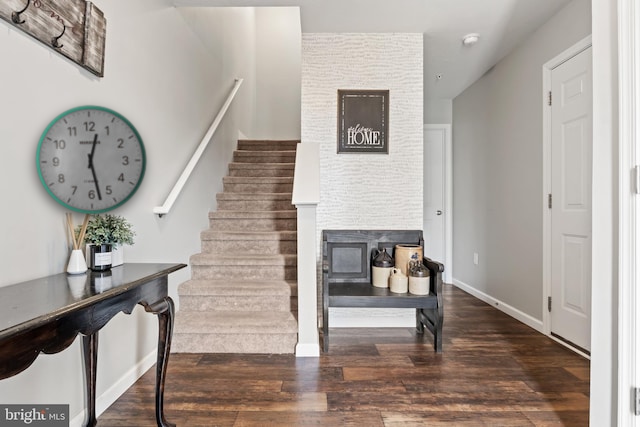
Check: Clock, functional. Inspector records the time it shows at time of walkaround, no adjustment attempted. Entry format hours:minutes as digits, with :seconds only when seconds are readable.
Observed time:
12:28
